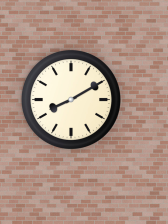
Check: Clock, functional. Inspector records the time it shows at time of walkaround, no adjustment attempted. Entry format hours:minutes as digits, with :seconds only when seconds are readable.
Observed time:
8:10
